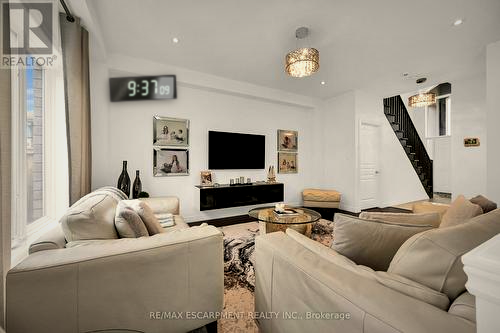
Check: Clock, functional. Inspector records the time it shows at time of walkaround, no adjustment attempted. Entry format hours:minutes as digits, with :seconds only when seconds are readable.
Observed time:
9:37
